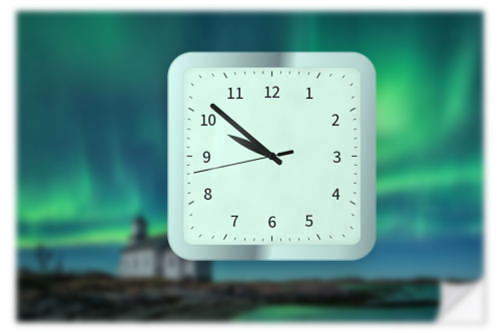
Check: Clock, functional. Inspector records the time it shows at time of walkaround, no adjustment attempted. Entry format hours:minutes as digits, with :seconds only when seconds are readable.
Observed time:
9:51:43
